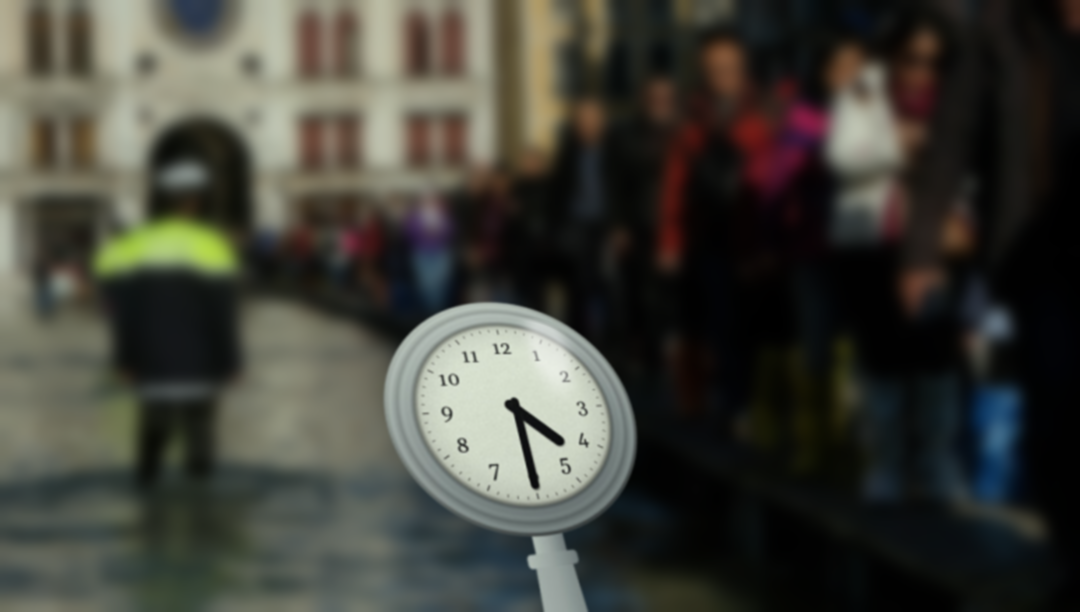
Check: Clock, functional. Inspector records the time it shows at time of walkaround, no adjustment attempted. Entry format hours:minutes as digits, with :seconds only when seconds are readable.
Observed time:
4:30
